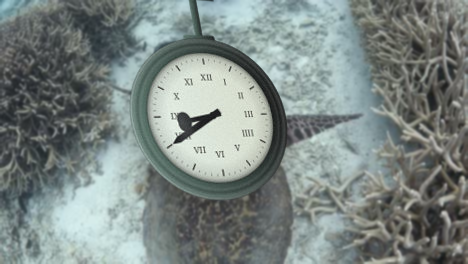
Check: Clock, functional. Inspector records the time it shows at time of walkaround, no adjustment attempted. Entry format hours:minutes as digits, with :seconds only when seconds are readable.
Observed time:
8:40
